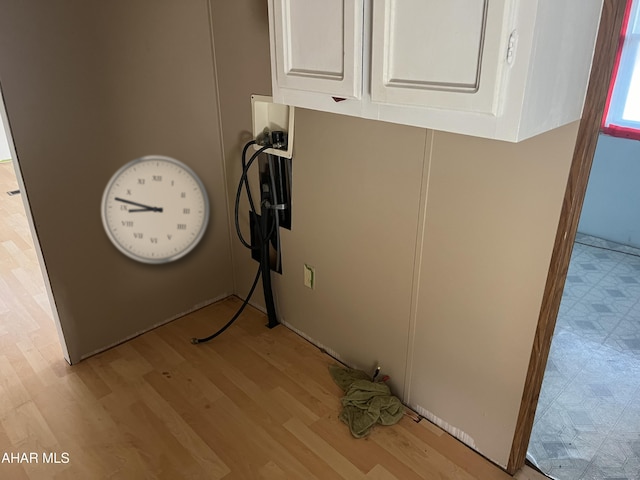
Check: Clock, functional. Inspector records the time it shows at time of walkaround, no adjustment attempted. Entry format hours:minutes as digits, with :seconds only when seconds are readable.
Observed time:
8:47
